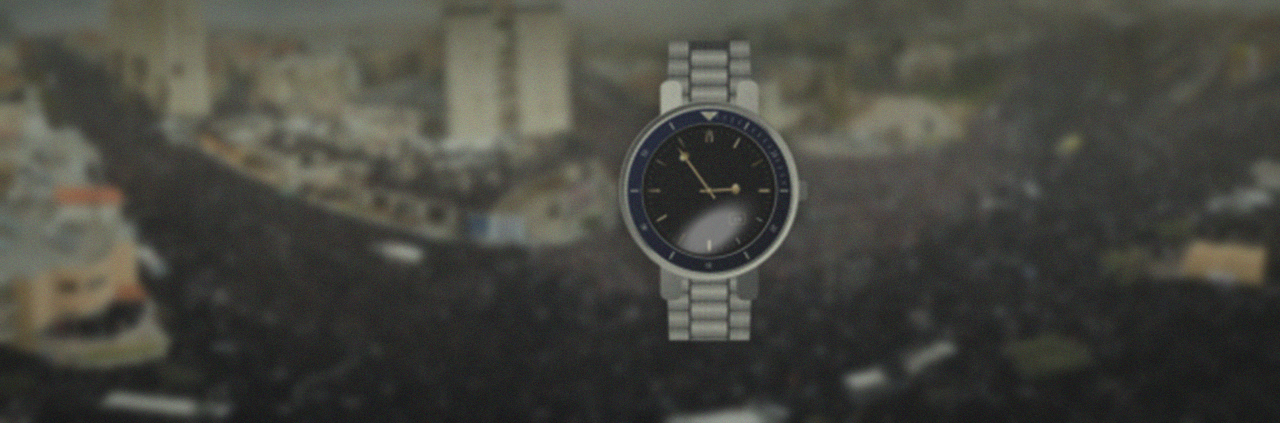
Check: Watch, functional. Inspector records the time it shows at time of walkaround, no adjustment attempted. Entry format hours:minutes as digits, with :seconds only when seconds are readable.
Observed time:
2:54
